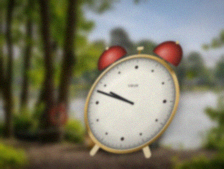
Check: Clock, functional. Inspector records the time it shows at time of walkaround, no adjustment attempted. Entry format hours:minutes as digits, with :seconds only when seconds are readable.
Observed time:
9:48
